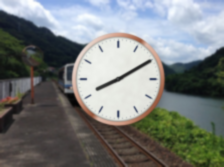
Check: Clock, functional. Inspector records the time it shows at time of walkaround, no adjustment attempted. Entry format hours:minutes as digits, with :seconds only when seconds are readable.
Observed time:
8:10
